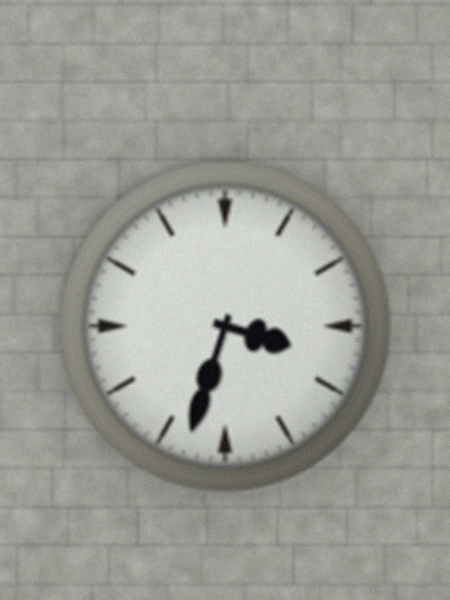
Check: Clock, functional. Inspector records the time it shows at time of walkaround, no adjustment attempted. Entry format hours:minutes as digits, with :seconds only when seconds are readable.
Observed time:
3:33
